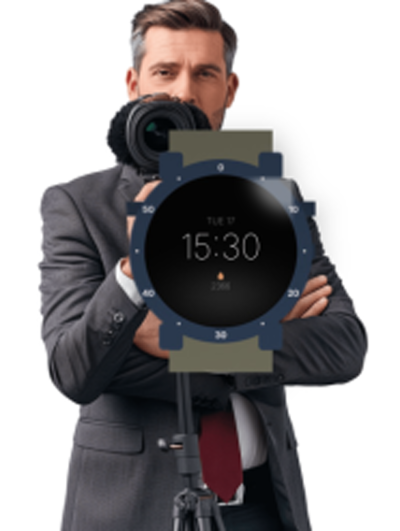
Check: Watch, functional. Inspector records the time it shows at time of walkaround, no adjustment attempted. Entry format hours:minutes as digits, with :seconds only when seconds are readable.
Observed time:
15:30
